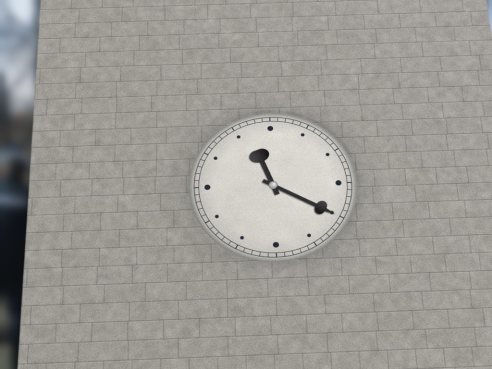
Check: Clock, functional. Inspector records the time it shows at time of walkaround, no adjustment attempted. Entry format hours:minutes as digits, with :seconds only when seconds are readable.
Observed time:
11:20
